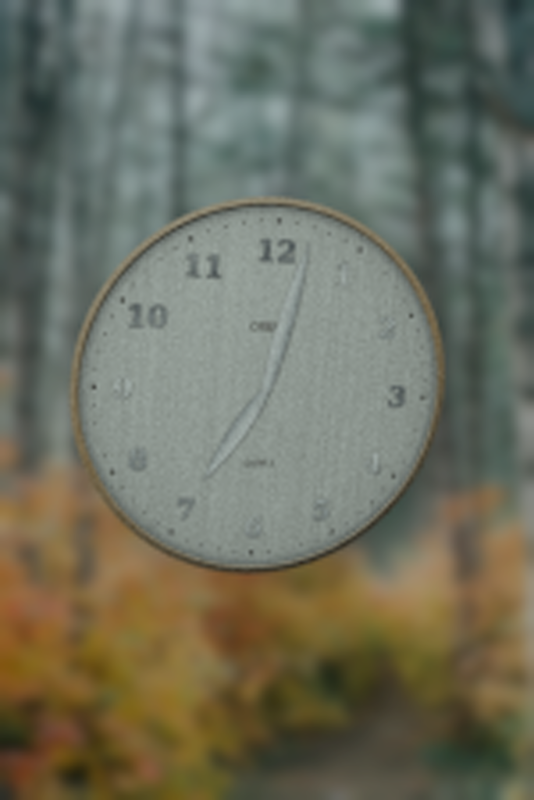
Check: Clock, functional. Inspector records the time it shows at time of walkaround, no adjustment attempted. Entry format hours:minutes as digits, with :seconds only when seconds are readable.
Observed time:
7:02
